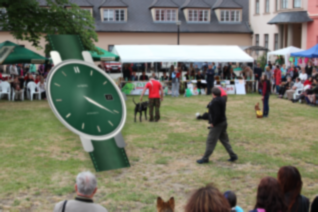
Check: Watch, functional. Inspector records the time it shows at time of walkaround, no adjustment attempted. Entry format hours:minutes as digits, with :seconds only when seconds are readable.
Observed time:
4:21
